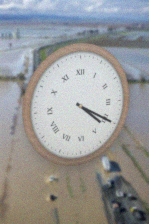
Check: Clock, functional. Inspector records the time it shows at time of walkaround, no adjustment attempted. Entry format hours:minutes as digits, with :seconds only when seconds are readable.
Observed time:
4:20
